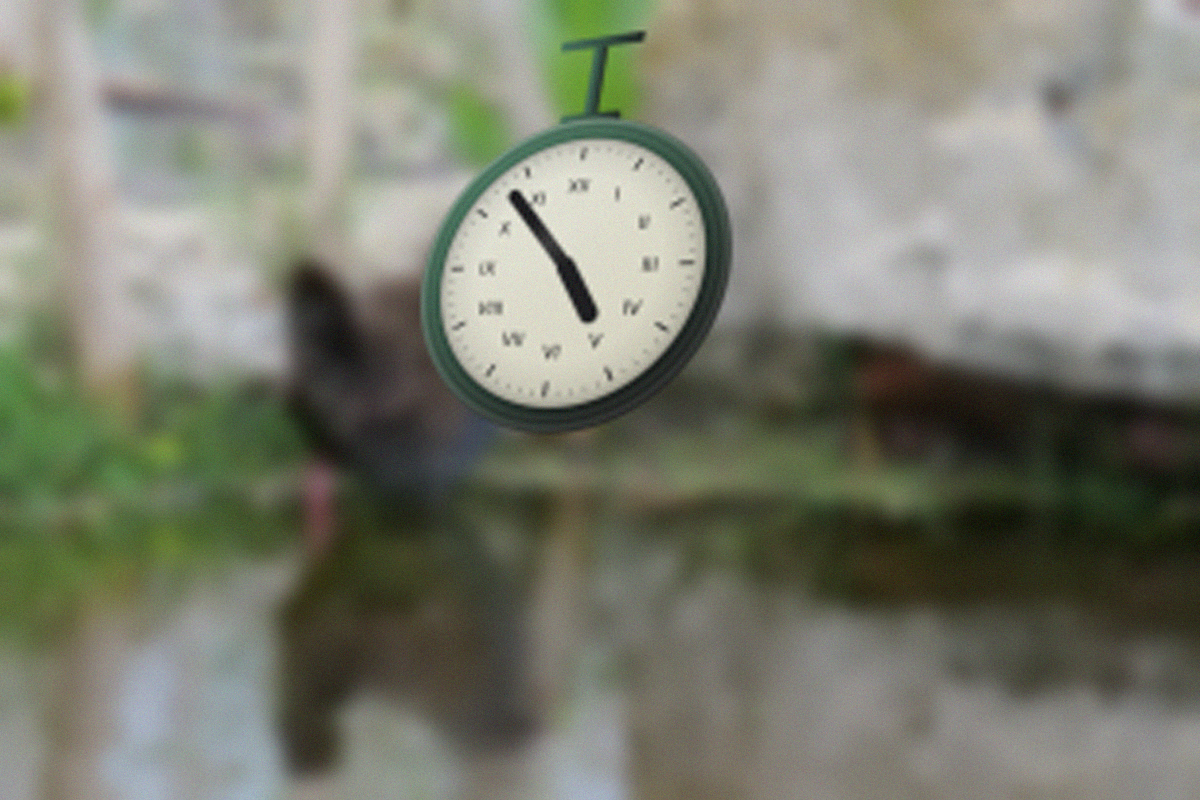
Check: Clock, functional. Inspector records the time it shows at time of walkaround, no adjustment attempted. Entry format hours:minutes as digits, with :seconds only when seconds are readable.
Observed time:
4:53
